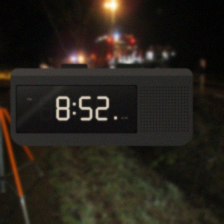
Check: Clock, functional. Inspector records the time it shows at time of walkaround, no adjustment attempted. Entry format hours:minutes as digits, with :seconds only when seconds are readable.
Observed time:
8:52
